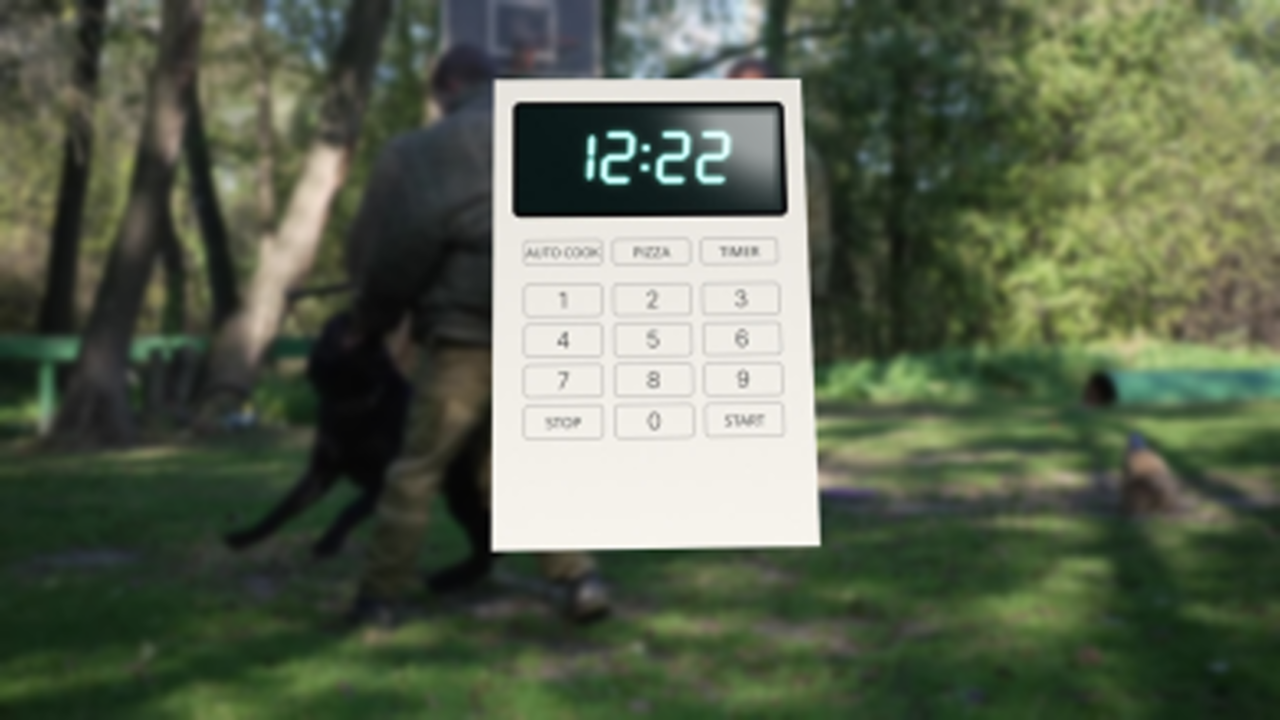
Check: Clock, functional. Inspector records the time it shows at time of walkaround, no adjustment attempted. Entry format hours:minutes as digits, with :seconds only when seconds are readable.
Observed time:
12:22
